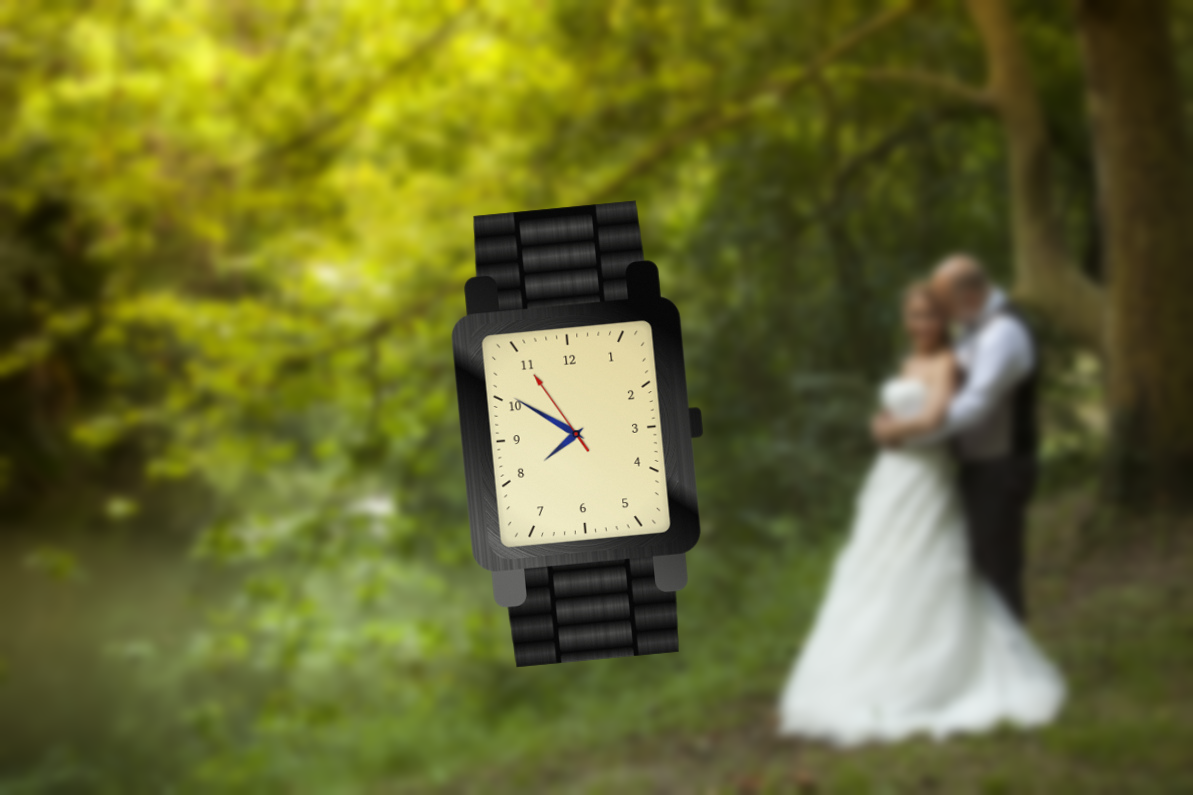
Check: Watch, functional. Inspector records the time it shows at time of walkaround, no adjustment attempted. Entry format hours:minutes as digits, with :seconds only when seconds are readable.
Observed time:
7:50:55
